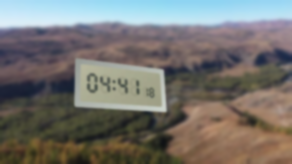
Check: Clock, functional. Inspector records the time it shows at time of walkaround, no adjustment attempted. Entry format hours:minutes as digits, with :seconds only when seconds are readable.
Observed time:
4:41
